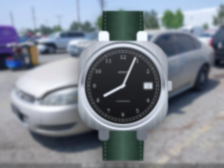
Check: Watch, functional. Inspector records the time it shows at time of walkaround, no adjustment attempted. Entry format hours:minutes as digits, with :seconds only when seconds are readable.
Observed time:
8:04
